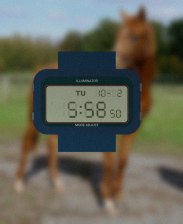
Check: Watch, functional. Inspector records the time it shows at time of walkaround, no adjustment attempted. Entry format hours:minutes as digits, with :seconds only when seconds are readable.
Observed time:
5:58:50
